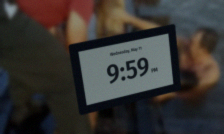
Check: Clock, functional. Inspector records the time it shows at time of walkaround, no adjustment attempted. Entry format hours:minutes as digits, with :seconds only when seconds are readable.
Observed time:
9:59
